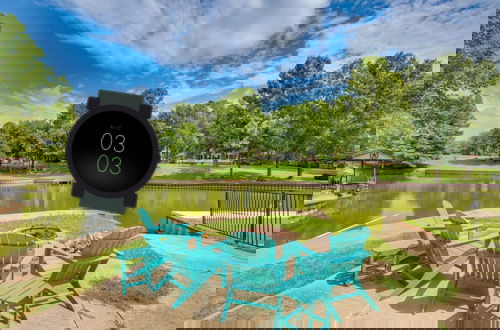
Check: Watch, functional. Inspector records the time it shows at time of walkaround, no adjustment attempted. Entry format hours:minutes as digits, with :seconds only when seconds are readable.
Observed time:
3:03
